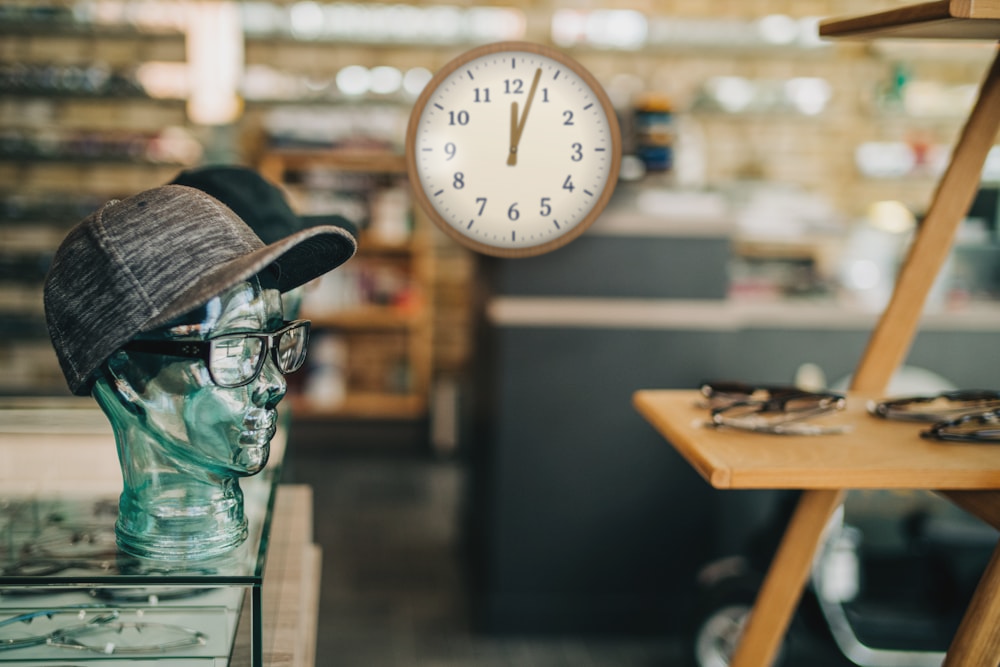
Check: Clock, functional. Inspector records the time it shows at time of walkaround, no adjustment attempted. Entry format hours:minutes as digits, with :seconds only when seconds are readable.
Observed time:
12:03
